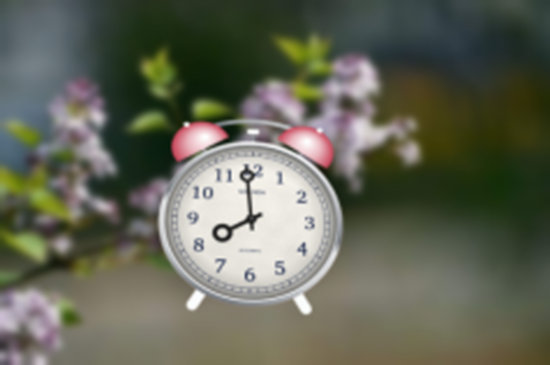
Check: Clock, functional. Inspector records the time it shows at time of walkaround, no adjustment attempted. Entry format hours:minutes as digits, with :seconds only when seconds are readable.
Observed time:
7:59
